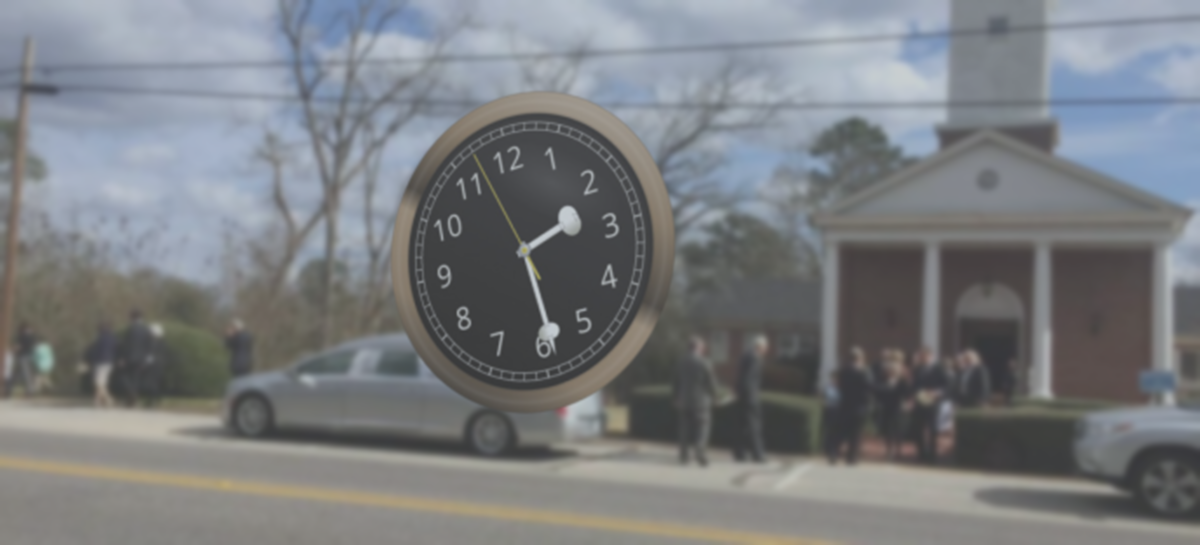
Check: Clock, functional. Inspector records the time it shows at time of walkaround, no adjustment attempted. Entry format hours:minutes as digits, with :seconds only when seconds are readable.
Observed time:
2:28:57
